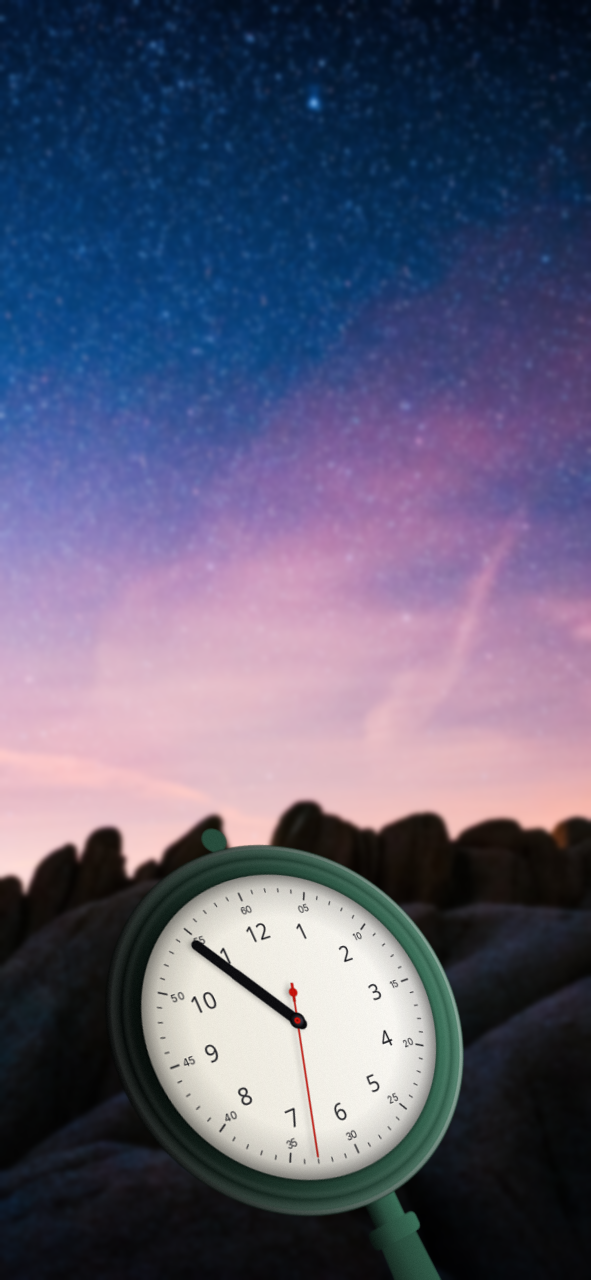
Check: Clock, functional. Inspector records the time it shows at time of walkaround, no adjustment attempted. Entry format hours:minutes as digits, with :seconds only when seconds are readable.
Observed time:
10:54:33
